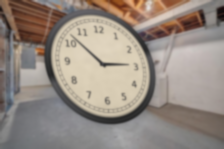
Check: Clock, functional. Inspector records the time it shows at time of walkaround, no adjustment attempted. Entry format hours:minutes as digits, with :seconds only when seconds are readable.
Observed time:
2:52
